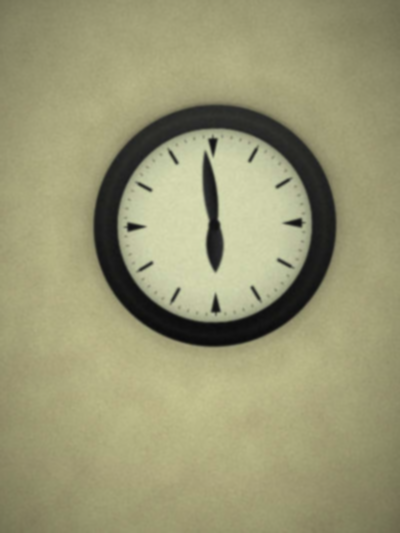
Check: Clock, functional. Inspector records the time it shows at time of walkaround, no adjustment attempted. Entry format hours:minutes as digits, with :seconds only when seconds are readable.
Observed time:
5:59
